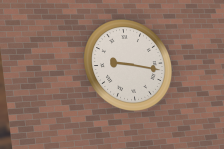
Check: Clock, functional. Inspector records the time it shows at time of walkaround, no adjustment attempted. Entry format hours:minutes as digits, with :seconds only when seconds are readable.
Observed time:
9:17
